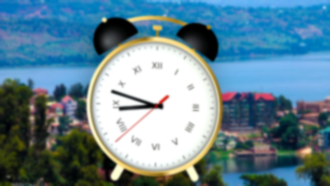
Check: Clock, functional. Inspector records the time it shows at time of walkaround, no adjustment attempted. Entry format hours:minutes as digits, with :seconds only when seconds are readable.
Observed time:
8:47:38
